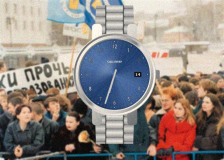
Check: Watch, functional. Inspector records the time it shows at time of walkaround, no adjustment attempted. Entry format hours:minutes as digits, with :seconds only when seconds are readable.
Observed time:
6:33
